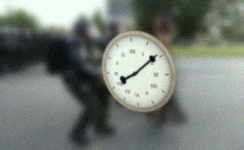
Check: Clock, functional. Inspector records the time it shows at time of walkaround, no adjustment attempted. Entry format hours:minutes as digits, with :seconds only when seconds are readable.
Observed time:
8:09
